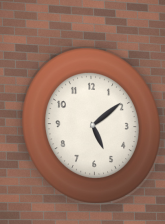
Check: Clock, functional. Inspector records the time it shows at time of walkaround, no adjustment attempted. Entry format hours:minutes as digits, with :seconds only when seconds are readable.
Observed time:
5:09
